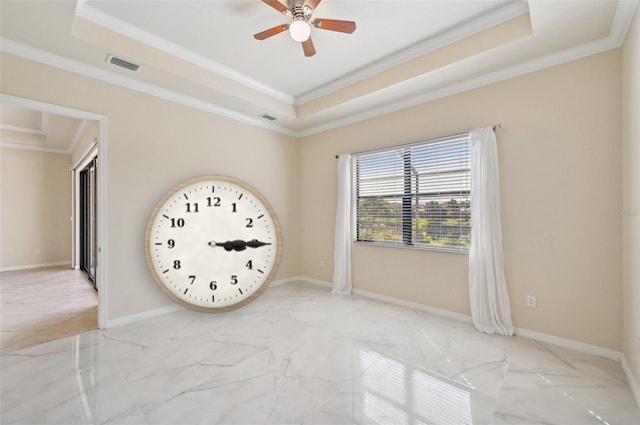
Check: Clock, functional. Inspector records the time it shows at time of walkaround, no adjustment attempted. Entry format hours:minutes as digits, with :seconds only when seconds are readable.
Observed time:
3:15
